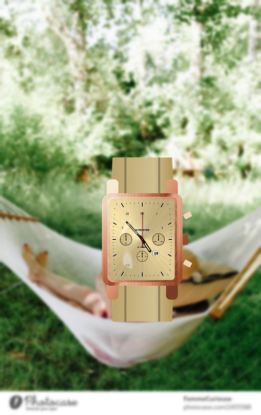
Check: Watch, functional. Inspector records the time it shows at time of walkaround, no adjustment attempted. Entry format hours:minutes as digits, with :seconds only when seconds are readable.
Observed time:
4:53
